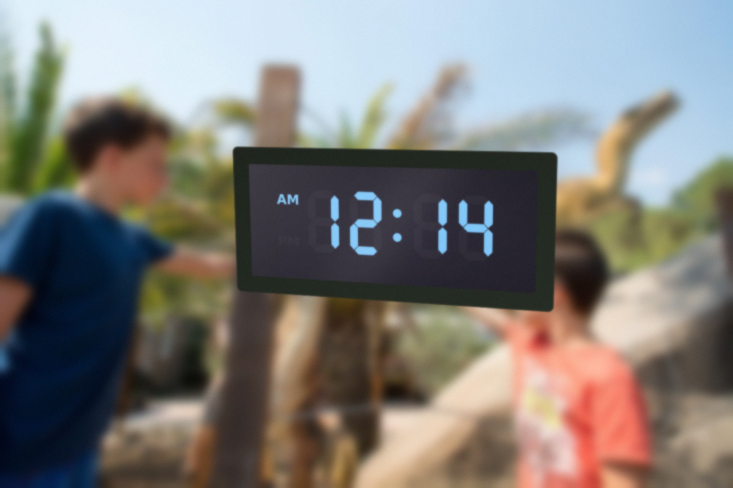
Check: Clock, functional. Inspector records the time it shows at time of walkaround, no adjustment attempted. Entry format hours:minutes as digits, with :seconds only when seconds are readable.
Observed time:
12:14
